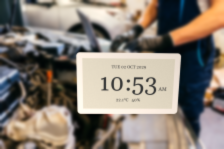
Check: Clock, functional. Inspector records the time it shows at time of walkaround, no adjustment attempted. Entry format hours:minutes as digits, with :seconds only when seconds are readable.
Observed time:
10:53
